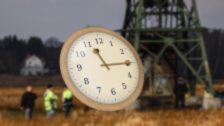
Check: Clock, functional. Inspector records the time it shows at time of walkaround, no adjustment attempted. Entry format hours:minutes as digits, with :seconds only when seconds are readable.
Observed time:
11:15
